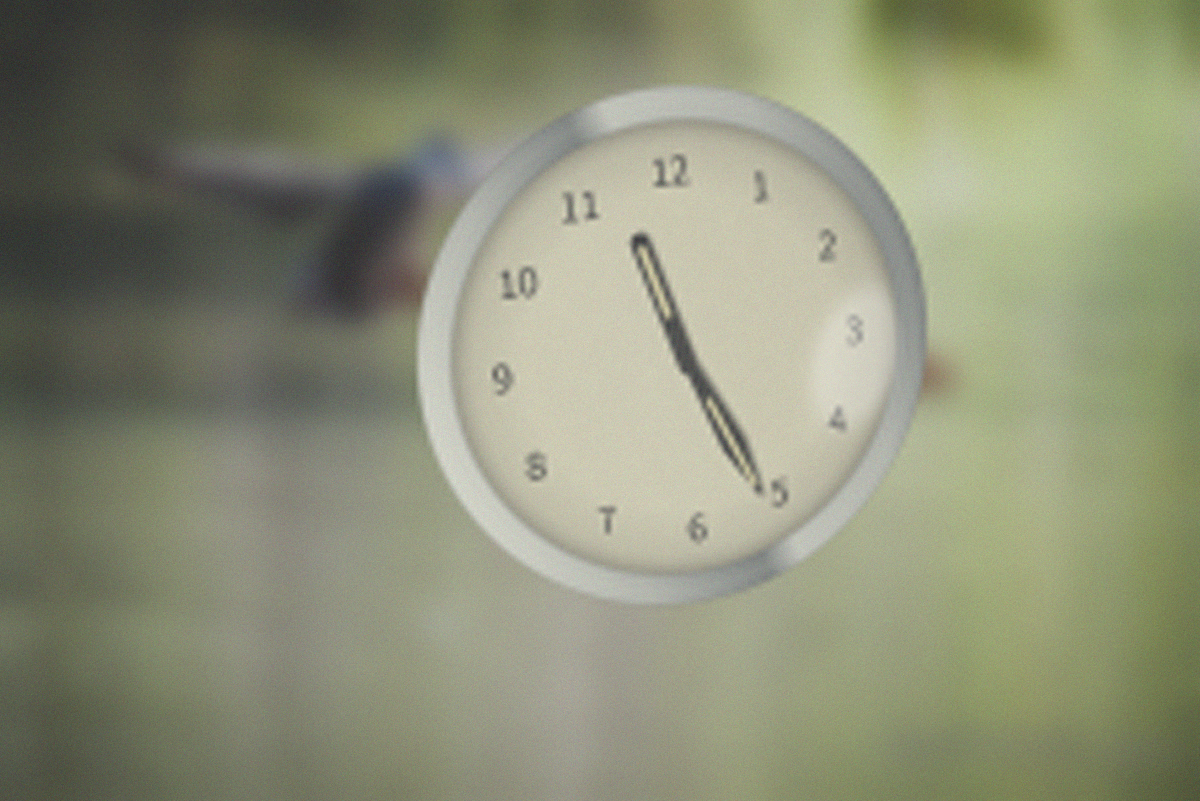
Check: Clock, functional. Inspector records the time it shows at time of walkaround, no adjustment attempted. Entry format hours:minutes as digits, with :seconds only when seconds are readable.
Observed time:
11:26
